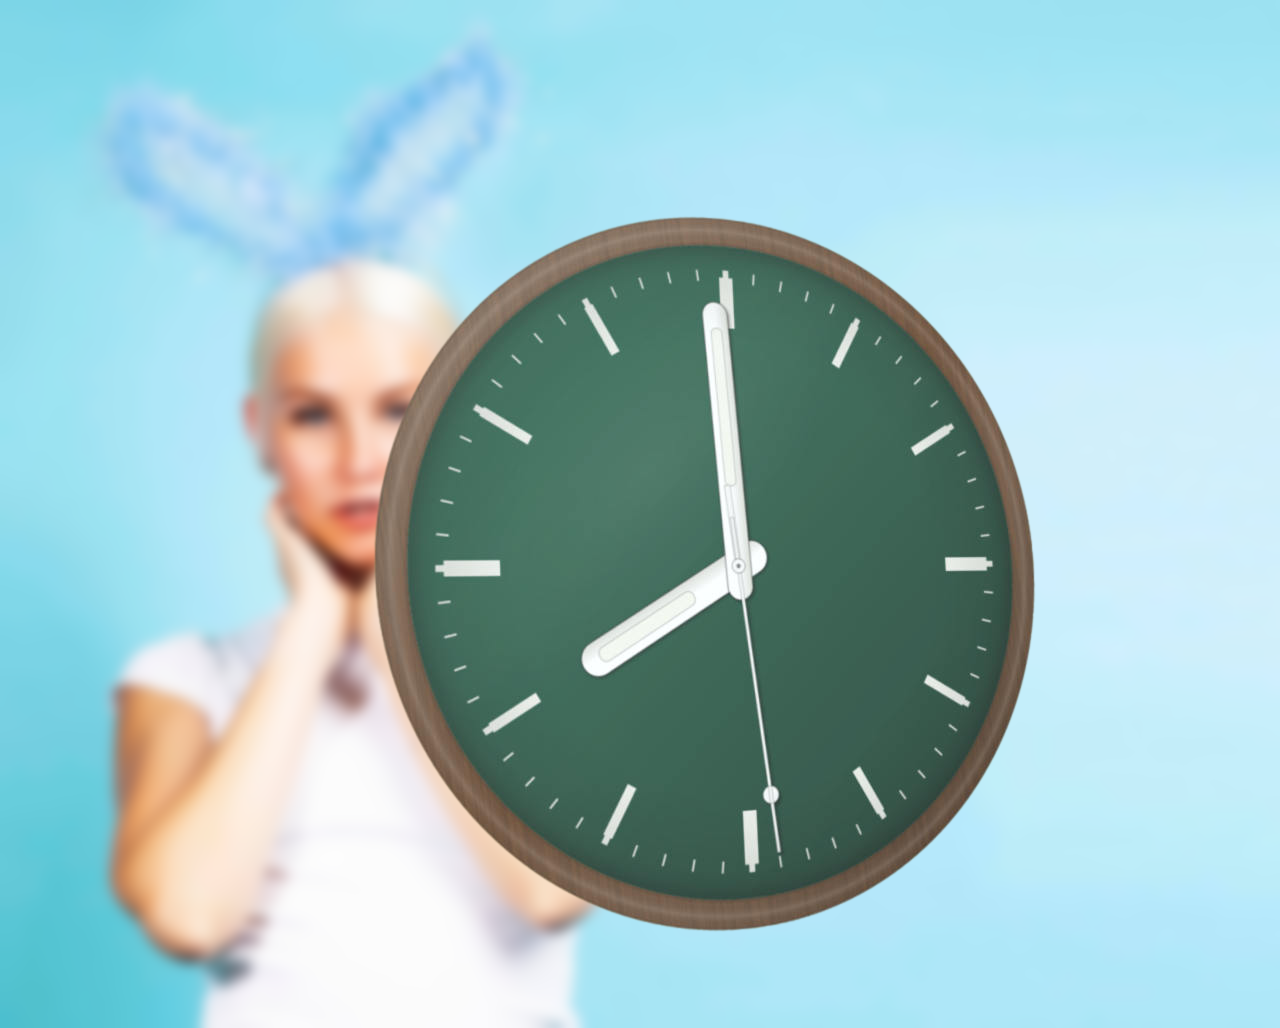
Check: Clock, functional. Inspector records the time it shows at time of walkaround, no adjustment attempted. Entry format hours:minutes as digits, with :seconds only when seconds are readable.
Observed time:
7:59:29
